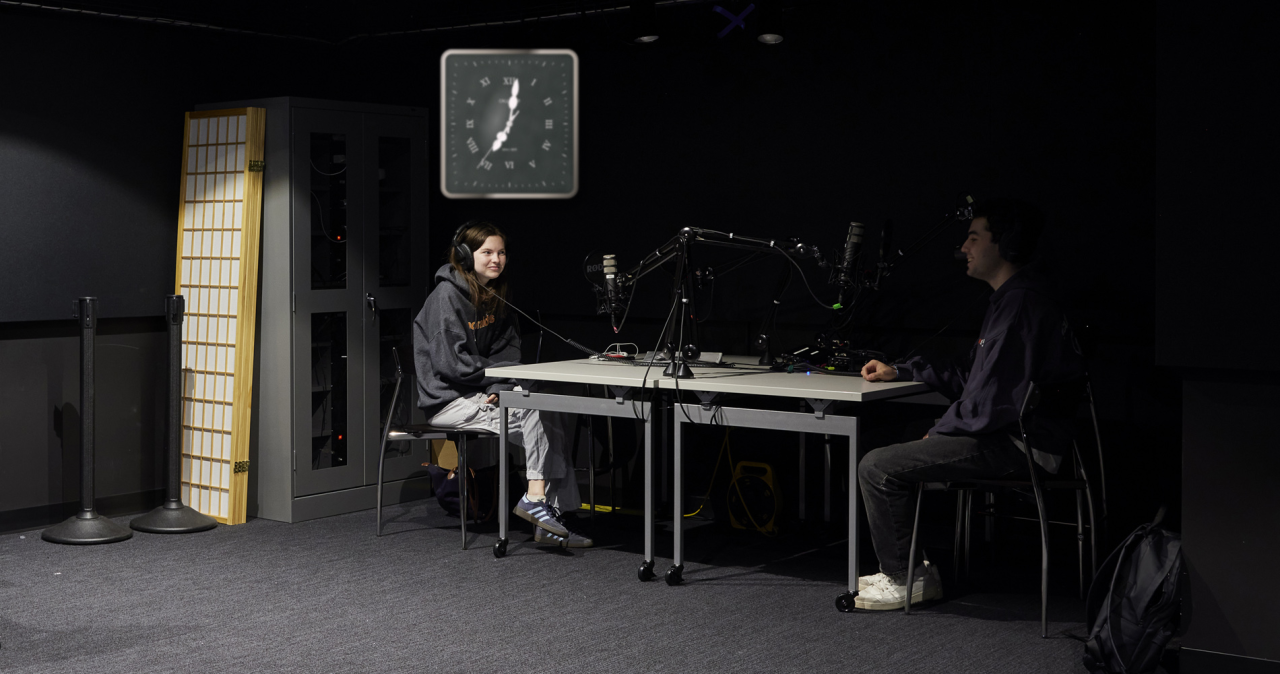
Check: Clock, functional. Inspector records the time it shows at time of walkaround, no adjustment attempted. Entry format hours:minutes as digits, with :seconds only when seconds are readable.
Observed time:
7:01:36
